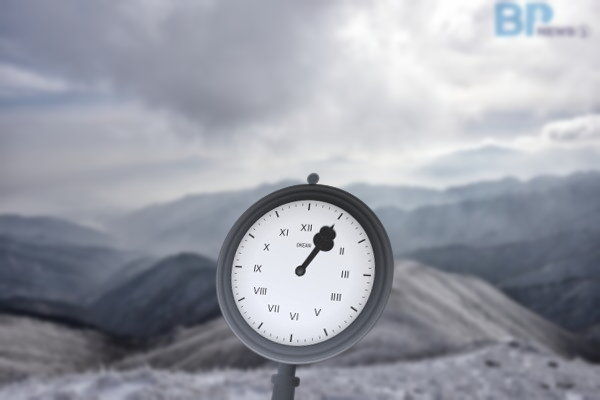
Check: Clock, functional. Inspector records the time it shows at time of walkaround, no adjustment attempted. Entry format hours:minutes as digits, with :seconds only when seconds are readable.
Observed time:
1:05
